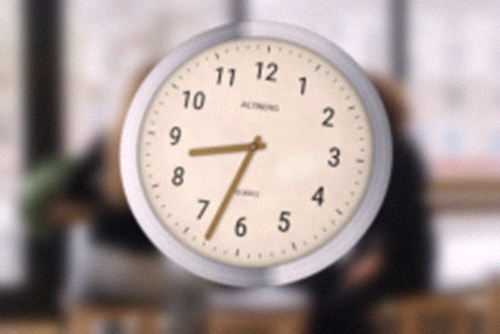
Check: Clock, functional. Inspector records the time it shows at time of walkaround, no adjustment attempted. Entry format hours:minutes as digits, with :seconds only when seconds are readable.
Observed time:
8:33
